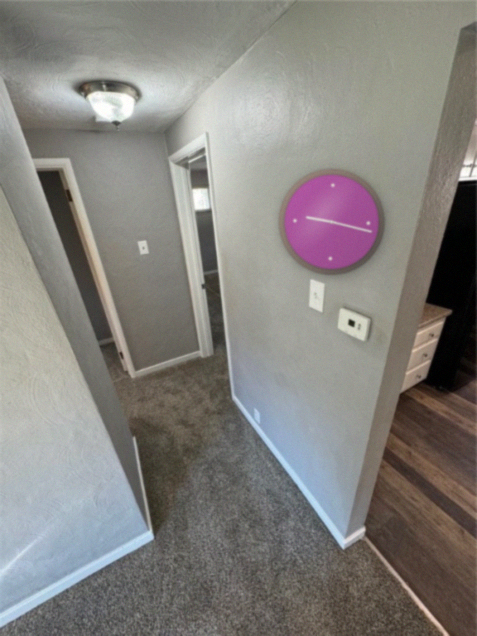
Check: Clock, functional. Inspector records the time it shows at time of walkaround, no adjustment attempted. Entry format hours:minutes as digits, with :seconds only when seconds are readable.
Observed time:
9:17
